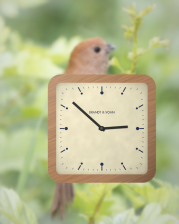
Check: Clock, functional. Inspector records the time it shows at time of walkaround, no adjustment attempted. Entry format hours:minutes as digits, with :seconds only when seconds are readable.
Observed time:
2:52
